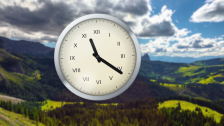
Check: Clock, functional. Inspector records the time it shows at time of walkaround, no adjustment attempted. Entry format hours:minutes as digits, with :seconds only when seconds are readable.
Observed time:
11:21
